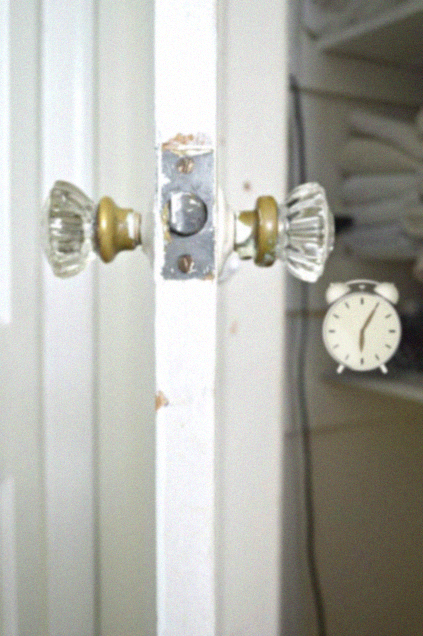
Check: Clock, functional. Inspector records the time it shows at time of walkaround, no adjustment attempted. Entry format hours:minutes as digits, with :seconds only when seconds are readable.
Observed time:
6:05
